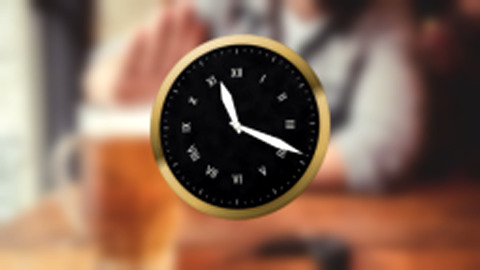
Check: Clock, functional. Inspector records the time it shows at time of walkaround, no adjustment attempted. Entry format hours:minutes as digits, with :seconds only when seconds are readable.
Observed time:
11:19
